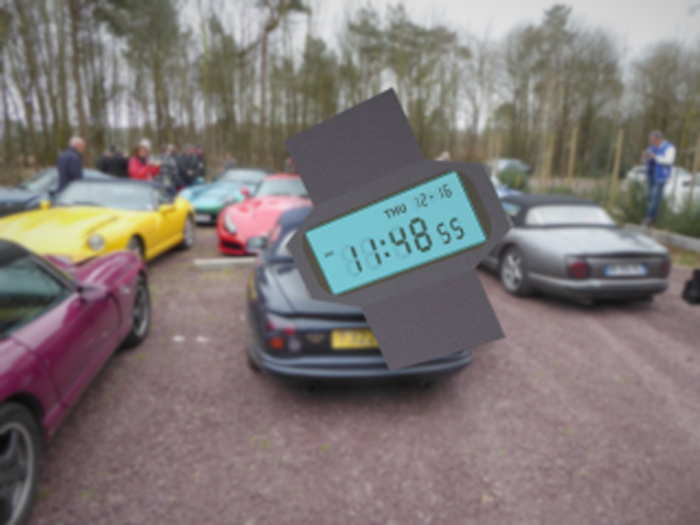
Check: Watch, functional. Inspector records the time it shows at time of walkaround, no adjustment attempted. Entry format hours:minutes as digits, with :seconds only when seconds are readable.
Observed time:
11:48:55
